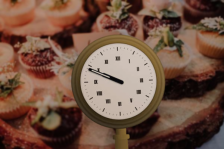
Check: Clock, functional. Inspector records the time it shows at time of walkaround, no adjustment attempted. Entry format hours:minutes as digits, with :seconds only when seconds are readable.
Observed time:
9:49
